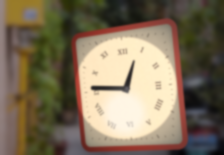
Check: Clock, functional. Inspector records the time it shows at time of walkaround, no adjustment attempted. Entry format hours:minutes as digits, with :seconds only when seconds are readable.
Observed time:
12:46
